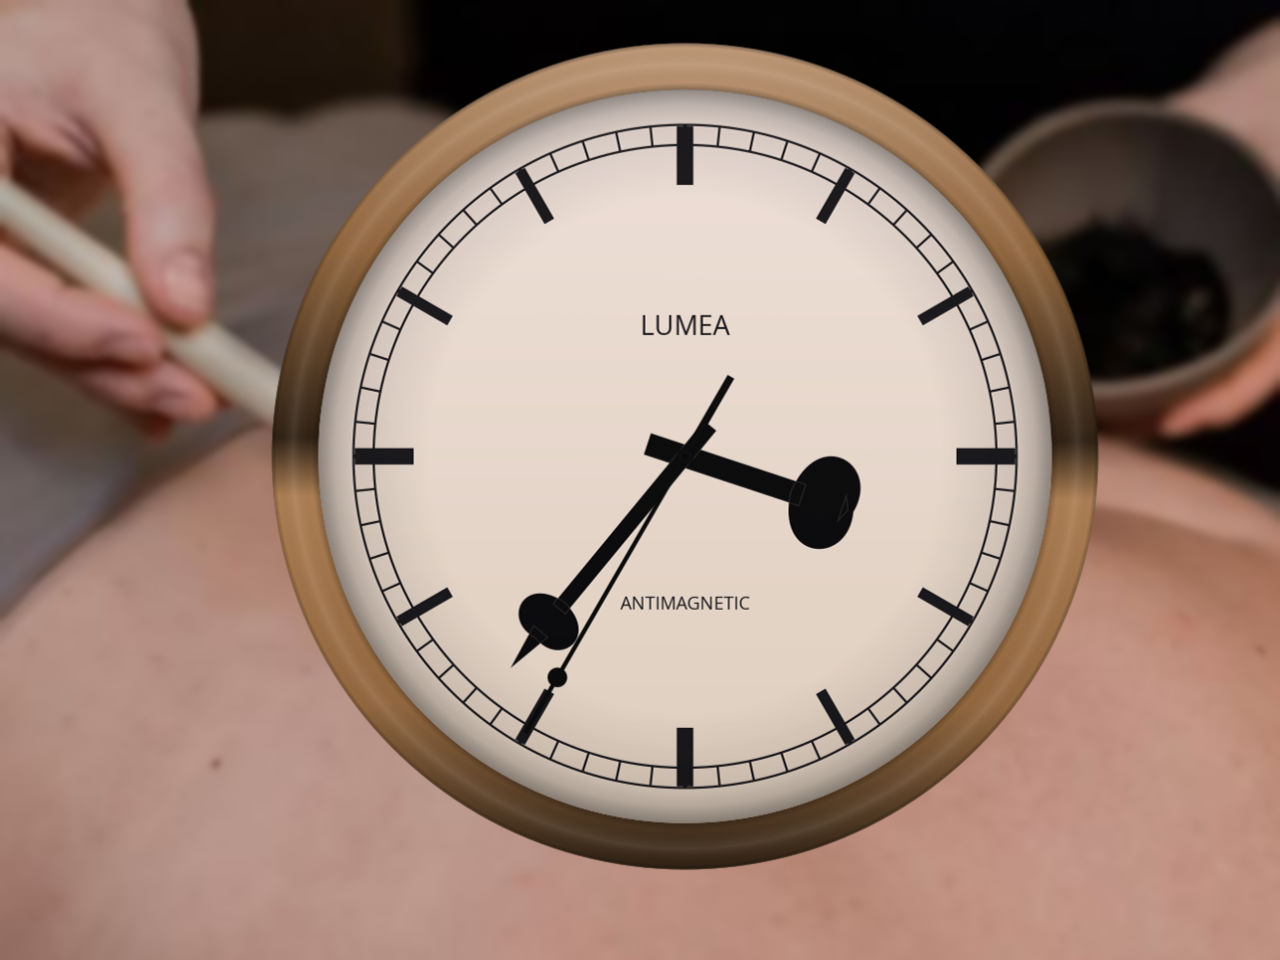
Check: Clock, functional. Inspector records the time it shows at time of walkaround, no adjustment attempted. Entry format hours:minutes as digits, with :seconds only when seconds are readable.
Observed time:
3:36:35
